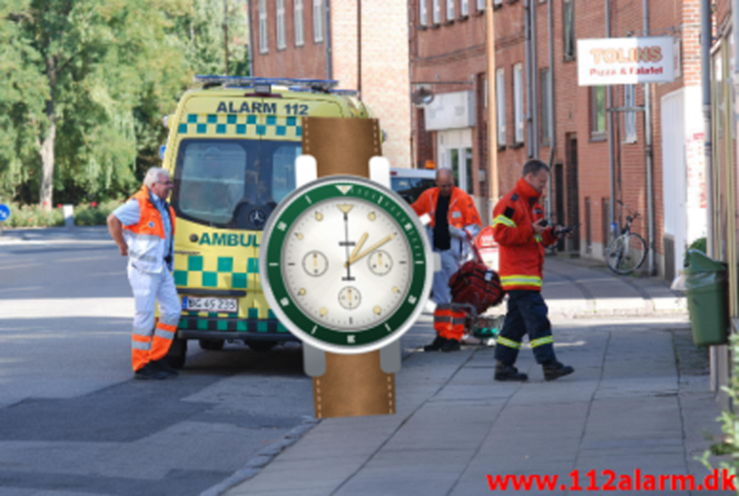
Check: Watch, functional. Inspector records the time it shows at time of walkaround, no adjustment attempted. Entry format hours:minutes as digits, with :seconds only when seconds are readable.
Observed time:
1:10
